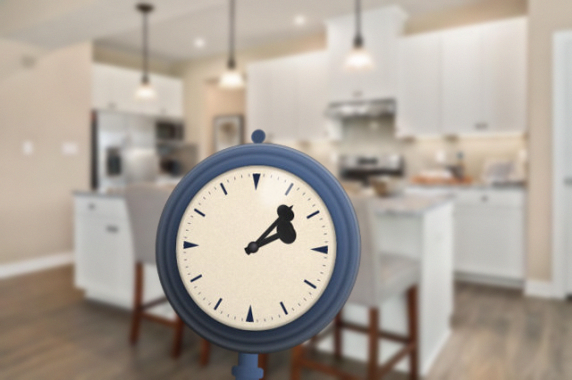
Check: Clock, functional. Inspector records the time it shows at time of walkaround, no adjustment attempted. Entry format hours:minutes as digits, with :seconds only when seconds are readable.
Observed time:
2:07
